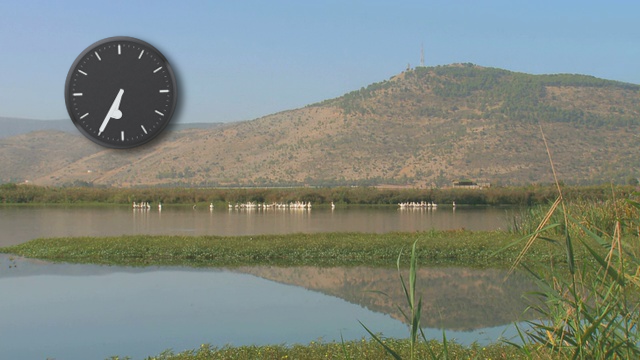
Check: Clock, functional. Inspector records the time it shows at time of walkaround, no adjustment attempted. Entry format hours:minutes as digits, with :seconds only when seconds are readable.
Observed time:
6:35
